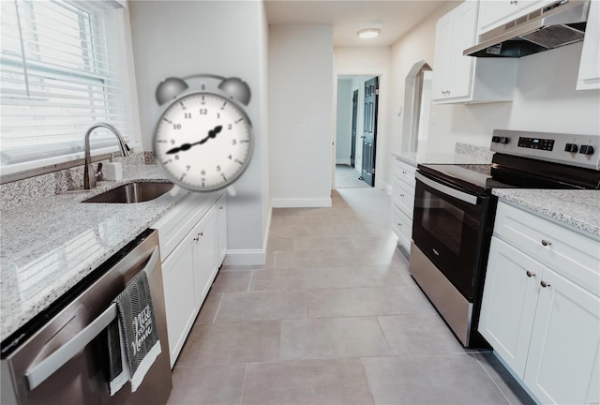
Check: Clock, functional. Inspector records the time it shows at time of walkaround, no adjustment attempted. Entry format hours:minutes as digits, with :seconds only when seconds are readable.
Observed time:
1:42
